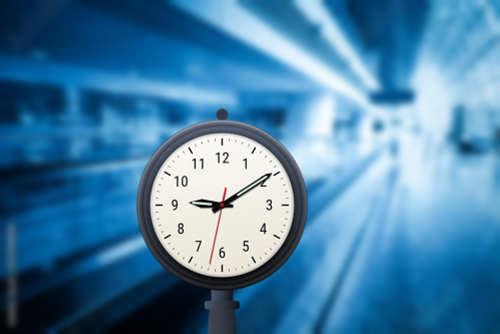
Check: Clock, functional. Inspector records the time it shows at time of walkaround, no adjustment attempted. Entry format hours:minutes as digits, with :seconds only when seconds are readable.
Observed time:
9:09:32
